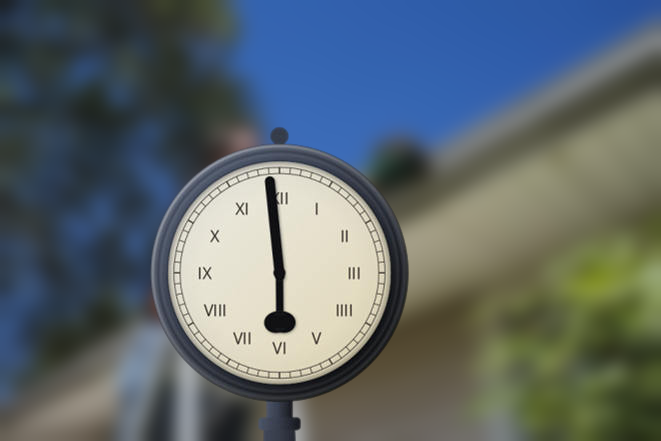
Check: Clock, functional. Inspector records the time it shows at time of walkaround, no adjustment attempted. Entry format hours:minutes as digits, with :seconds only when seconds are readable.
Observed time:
5:59
